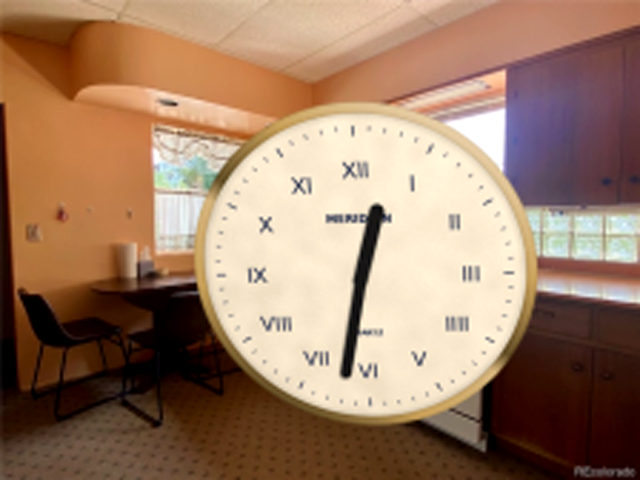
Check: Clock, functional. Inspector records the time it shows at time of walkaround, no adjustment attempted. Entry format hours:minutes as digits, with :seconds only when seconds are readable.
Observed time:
12:32
